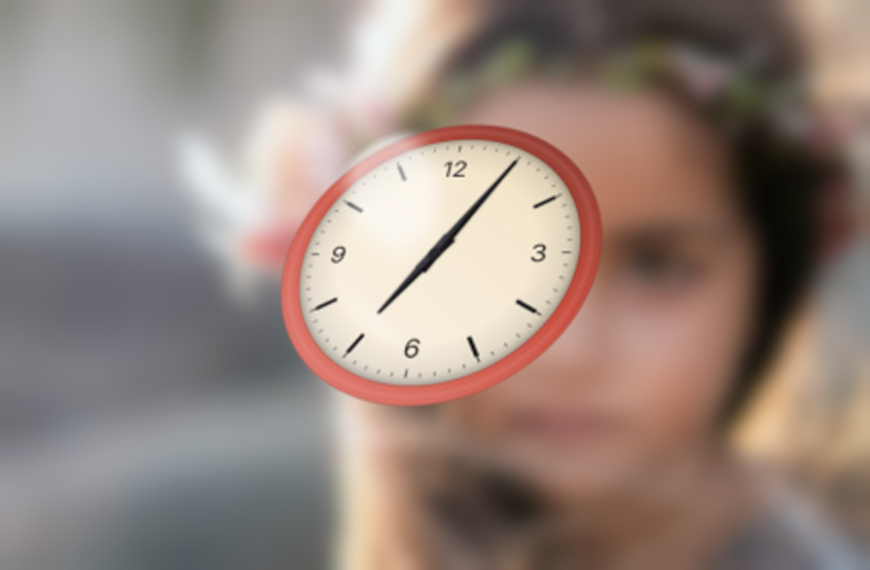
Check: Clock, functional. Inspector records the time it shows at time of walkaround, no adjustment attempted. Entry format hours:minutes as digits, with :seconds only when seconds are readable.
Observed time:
7:05
